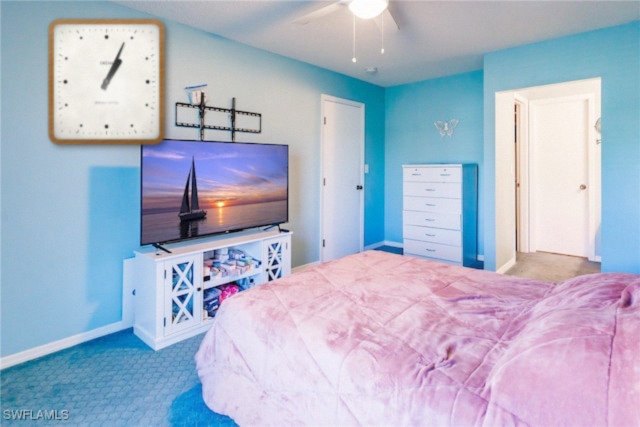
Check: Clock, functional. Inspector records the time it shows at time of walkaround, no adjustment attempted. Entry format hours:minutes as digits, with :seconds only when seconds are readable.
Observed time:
1:04
